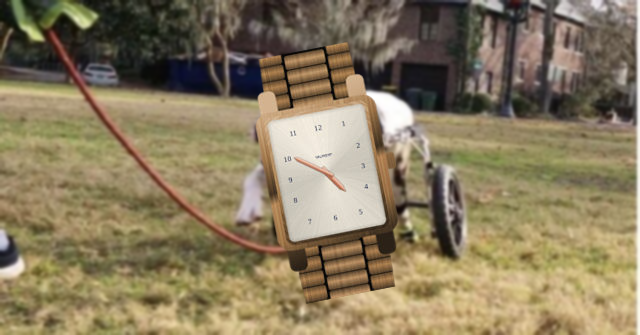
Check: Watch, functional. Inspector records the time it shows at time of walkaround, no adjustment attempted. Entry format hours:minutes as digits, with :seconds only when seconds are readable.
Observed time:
4:51
